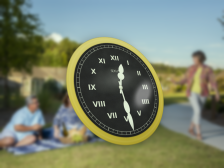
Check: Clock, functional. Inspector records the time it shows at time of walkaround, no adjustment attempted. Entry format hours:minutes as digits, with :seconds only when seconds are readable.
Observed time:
12:29
